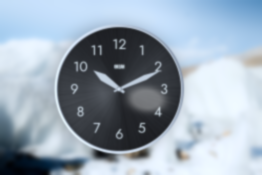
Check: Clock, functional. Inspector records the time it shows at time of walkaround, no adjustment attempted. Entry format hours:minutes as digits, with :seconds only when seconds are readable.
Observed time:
10:11
